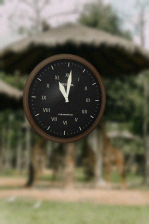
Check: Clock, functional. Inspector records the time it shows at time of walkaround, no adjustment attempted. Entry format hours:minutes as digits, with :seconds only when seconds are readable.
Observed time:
11:01
